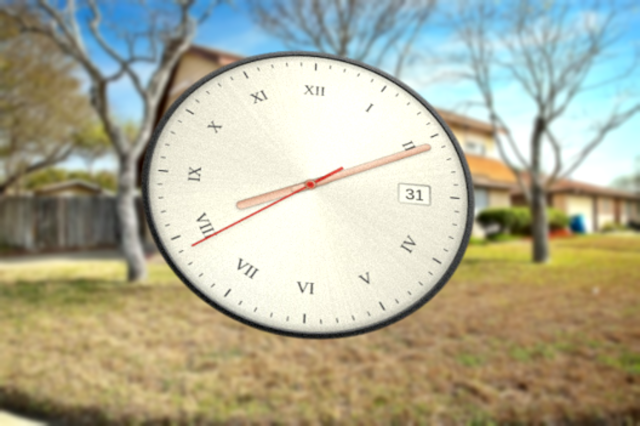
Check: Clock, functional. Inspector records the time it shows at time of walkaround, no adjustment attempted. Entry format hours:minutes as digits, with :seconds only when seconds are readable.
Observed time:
8:10:39
